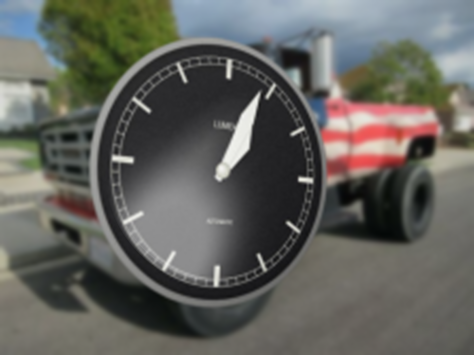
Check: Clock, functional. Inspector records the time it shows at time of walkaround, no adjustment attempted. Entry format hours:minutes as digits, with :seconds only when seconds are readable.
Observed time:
1:04
